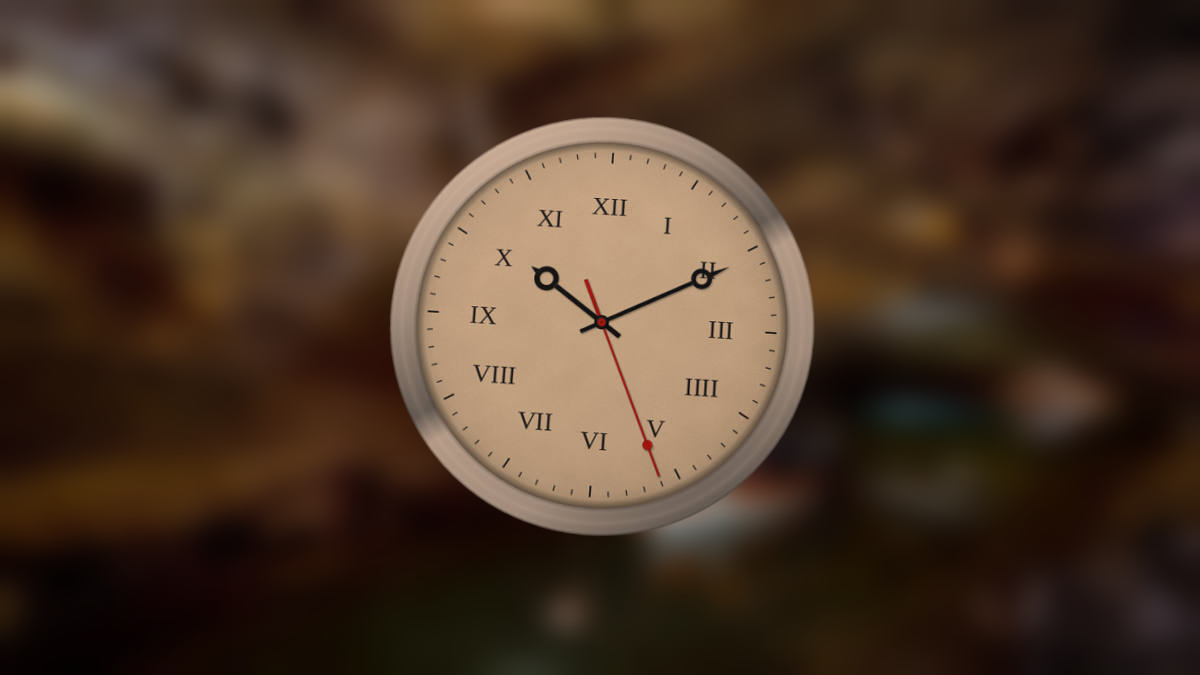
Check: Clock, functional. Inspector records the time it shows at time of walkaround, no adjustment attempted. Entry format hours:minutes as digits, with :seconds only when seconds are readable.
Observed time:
10:10:26
